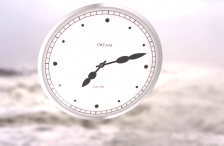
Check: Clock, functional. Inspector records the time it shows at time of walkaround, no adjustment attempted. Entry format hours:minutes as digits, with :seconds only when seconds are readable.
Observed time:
7:12
